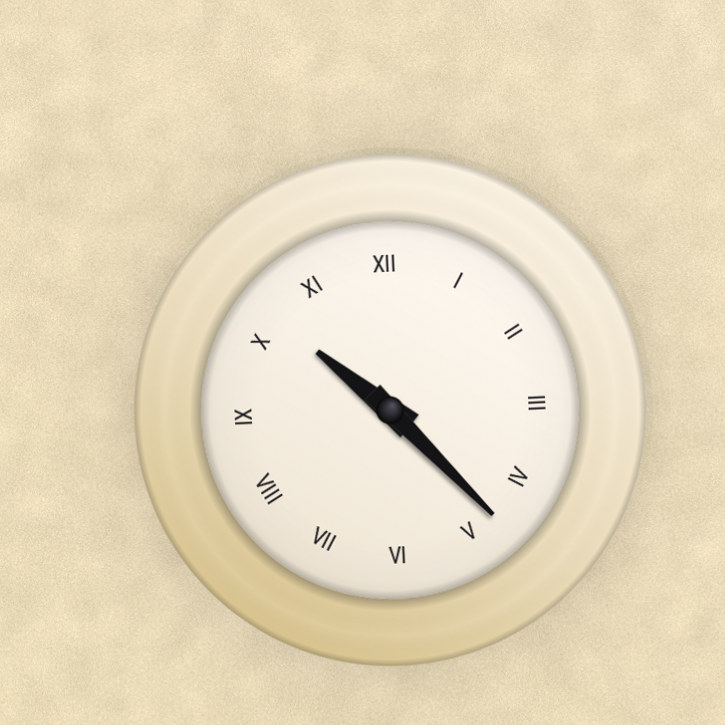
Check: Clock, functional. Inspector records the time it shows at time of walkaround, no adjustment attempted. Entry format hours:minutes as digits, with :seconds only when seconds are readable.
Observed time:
10:23
